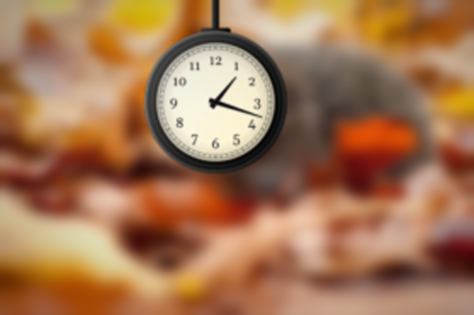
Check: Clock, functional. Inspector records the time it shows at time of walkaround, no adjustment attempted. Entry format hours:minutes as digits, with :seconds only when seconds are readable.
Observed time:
1:18
